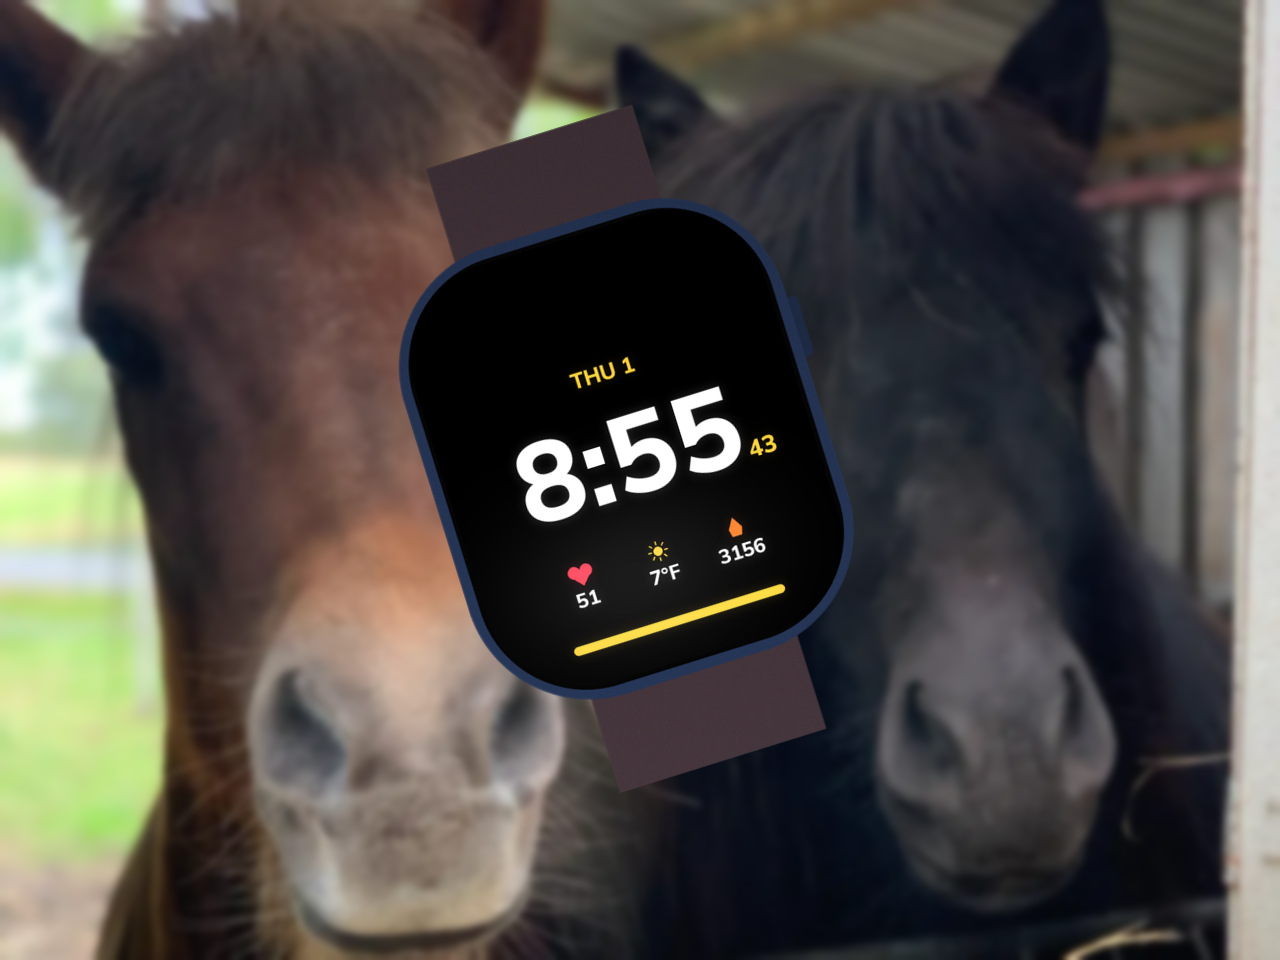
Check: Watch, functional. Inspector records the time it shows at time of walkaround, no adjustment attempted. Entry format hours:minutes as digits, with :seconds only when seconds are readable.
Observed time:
8:55:43
